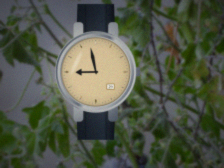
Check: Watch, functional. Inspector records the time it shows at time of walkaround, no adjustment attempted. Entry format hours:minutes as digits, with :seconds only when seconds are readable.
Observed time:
8:58
